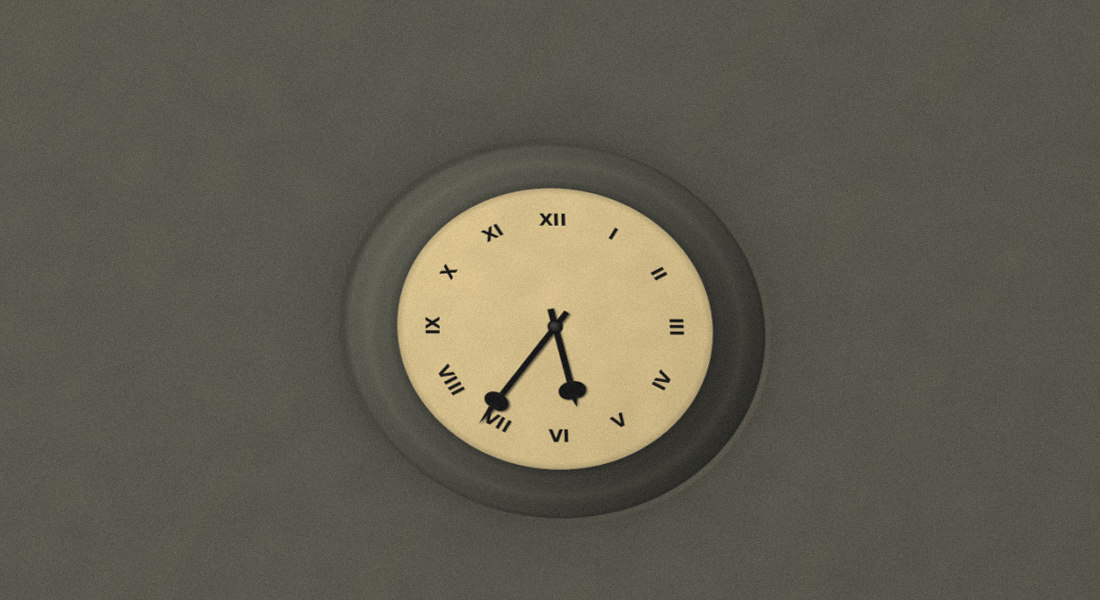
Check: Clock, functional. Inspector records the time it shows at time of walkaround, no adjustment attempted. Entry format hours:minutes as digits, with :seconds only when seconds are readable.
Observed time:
5:36
